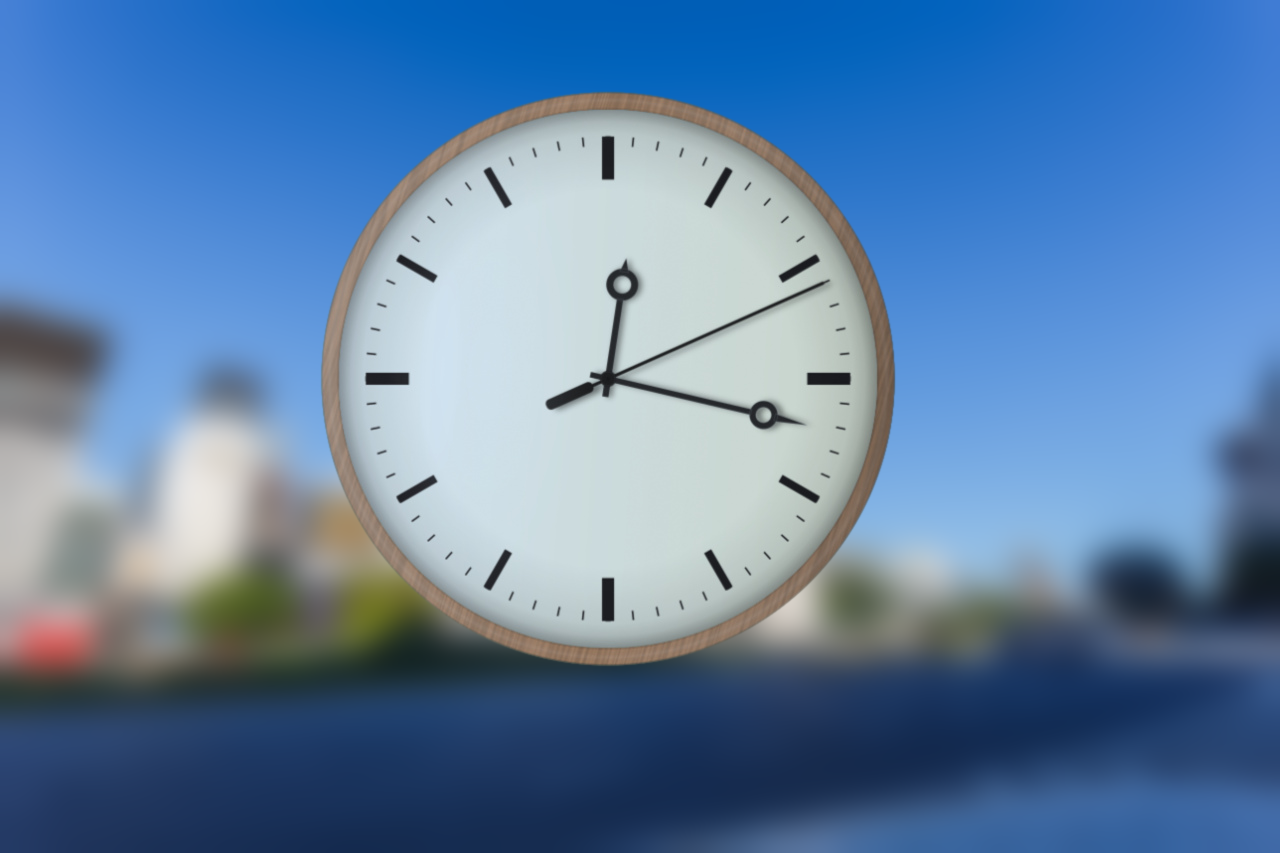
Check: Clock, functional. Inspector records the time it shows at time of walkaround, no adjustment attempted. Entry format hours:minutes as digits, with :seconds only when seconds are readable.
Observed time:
12:17:11
